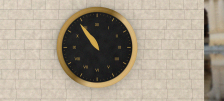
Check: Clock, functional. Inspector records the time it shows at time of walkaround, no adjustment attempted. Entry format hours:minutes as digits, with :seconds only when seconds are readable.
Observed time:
10:54
